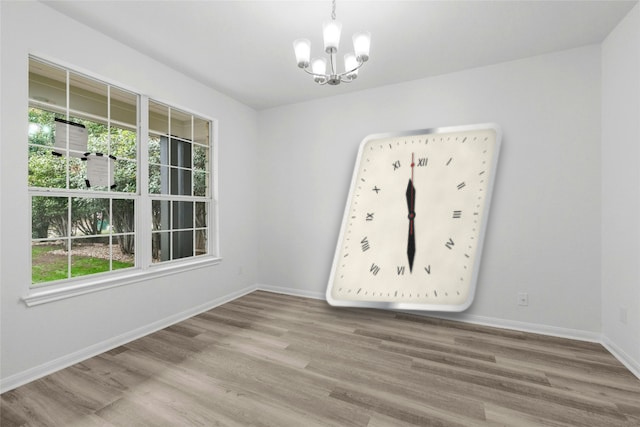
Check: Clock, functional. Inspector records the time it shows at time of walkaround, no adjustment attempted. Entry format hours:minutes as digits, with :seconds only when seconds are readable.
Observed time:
11:27:58
